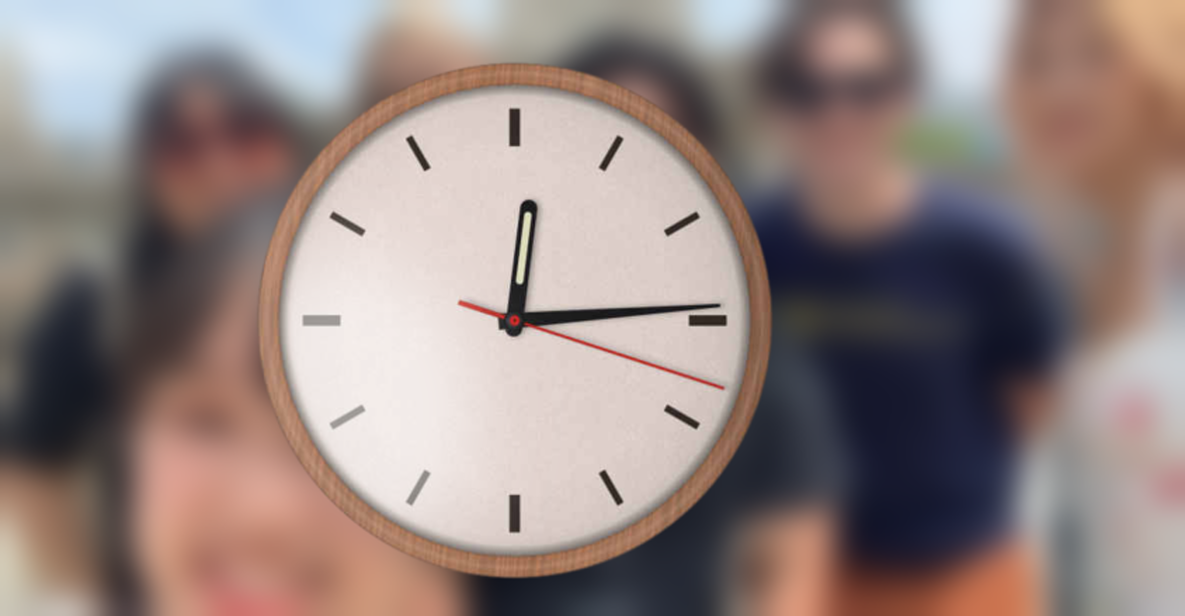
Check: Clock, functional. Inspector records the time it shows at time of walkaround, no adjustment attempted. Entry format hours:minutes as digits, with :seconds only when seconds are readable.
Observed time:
12:14:18
